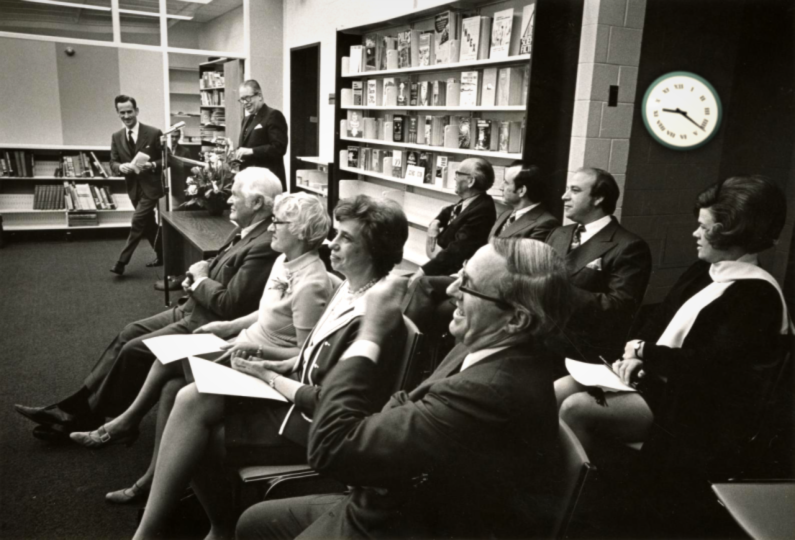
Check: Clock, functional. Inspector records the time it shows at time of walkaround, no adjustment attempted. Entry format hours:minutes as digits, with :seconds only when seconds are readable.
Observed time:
9:22
